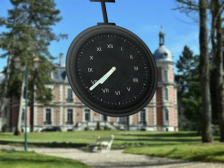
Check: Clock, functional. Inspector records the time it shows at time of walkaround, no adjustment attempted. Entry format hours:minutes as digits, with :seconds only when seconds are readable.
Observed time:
7:39
